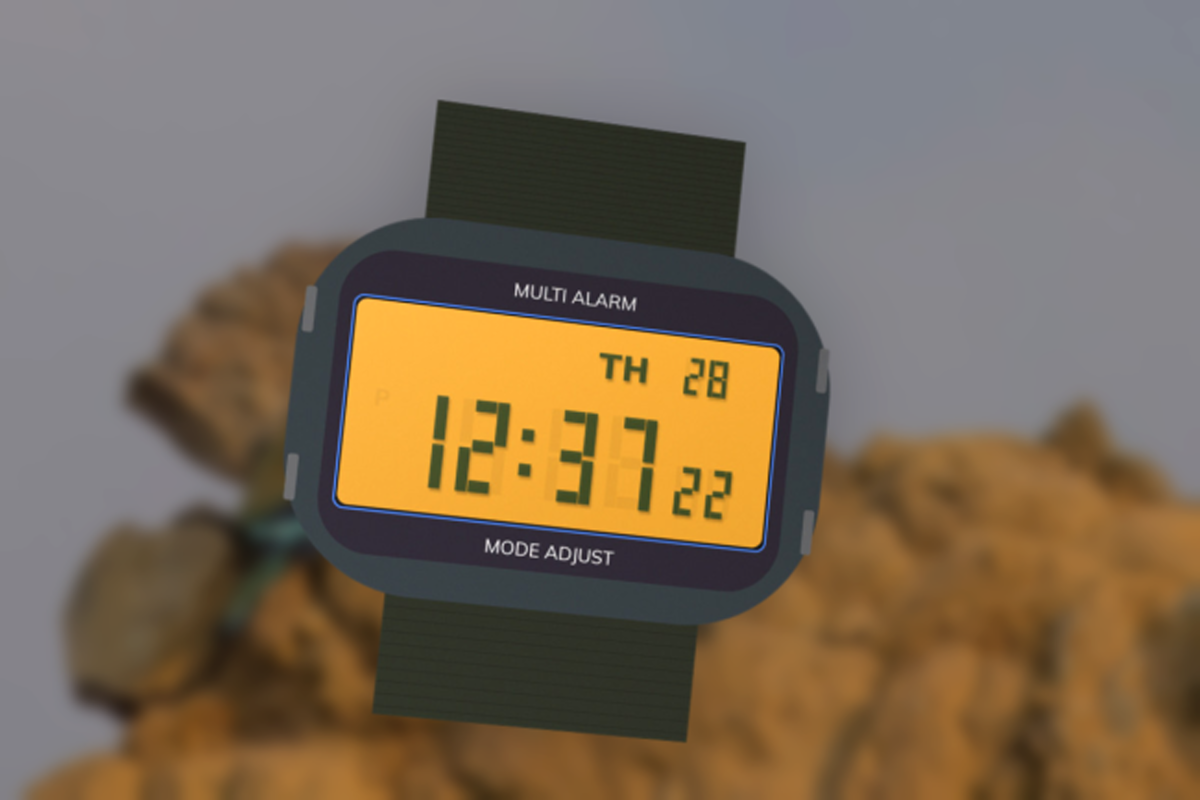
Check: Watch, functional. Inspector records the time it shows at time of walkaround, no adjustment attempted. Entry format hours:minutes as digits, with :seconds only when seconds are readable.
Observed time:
12:37:22
